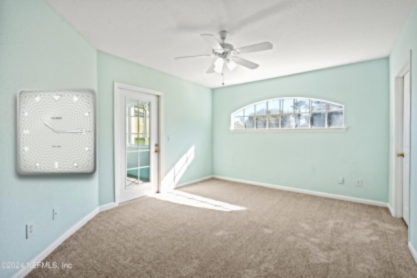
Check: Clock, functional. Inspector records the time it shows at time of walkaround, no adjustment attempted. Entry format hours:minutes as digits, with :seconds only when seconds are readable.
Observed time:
10:15
